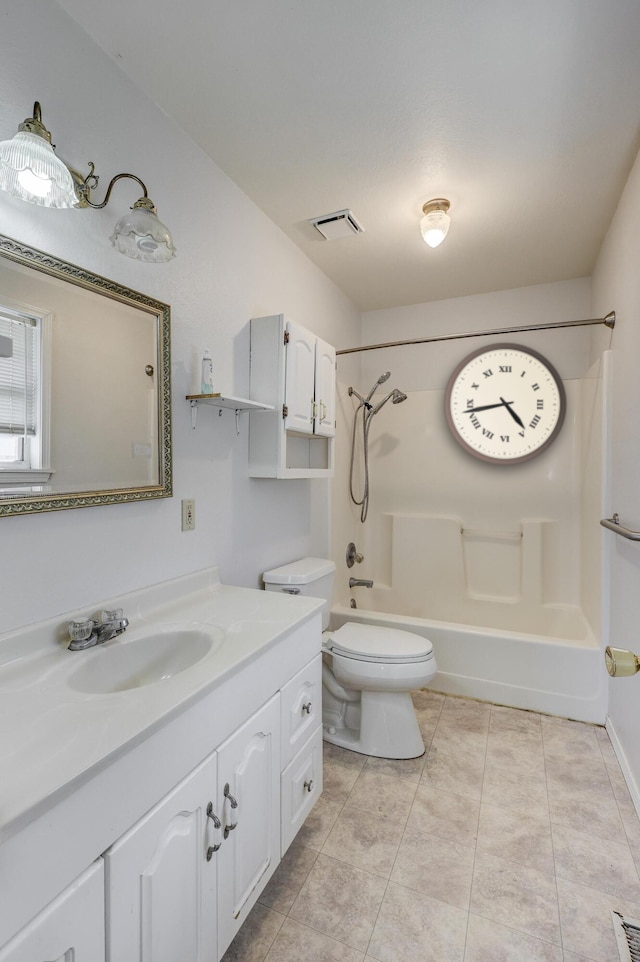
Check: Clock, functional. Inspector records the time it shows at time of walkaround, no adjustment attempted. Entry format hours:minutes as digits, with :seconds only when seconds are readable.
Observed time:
4:43
